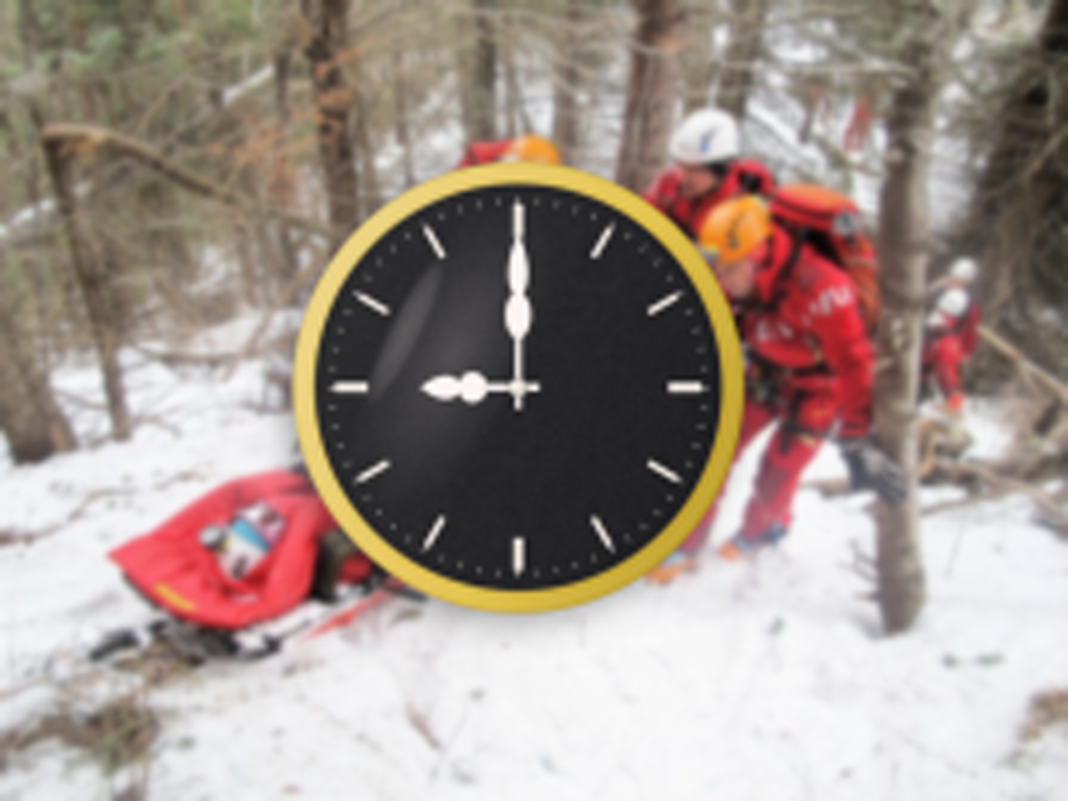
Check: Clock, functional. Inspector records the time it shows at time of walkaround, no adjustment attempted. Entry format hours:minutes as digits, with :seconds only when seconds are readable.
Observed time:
9:00
